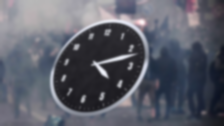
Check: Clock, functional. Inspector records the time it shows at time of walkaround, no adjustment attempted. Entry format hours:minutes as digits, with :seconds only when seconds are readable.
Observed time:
4:12
